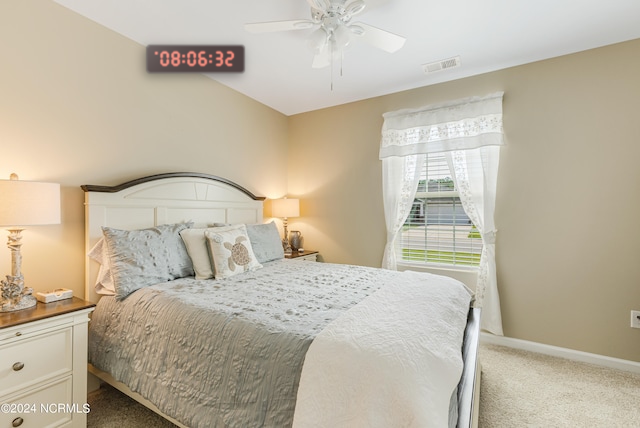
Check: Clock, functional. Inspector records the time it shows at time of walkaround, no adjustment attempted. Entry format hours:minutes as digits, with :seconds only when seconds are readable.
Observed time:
8:06:32
